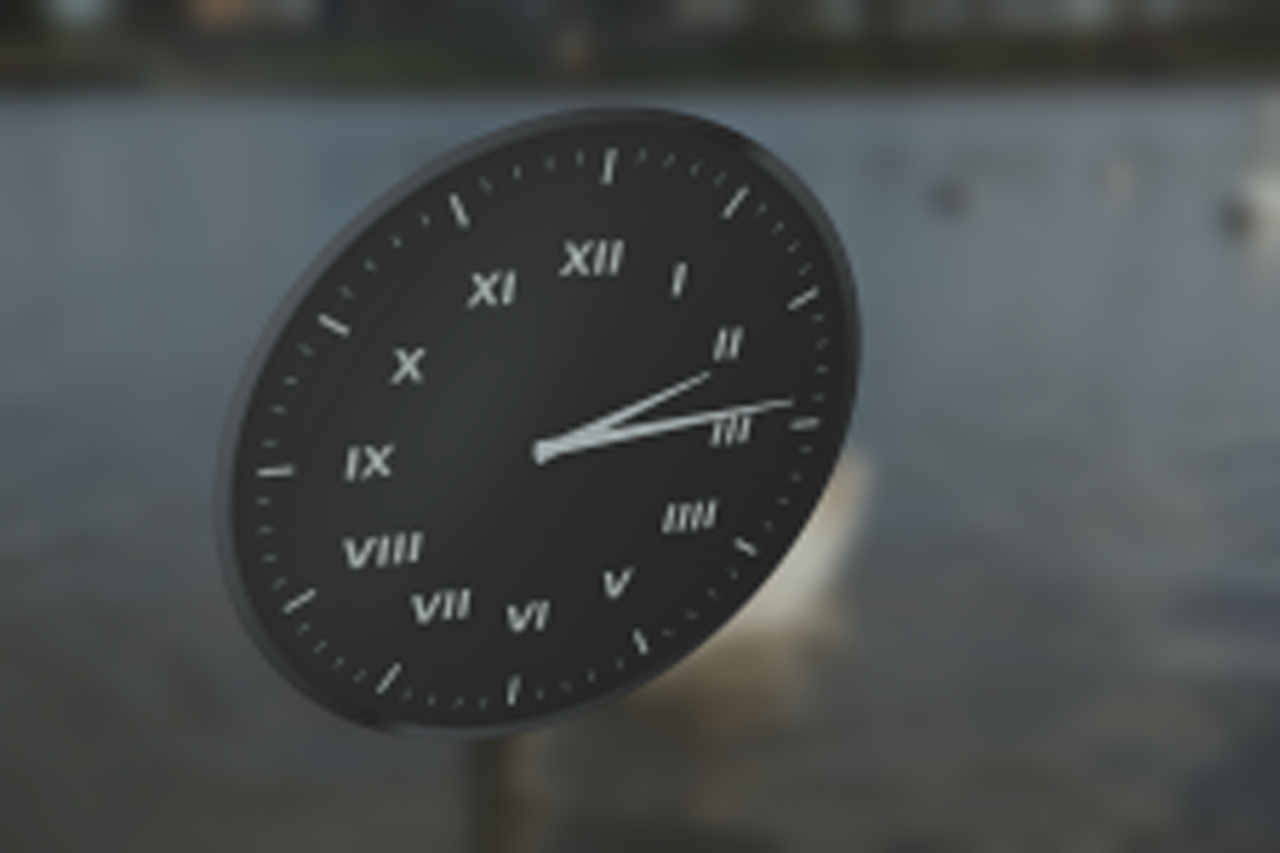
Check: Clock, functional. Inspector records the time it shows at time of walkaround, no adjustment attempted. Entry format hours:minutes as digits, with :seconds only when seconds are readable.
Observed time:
2:14
